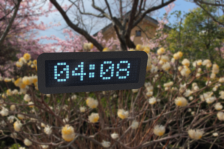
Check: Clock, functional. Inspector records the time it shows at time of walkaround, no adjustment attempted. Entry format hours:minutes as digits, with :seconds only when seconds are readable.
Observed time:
4:08
